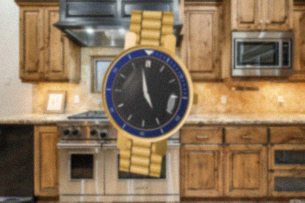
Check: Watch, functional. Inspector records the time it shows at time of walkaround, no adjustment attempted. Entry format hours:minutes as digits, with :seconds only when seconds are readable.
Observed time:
4:58
